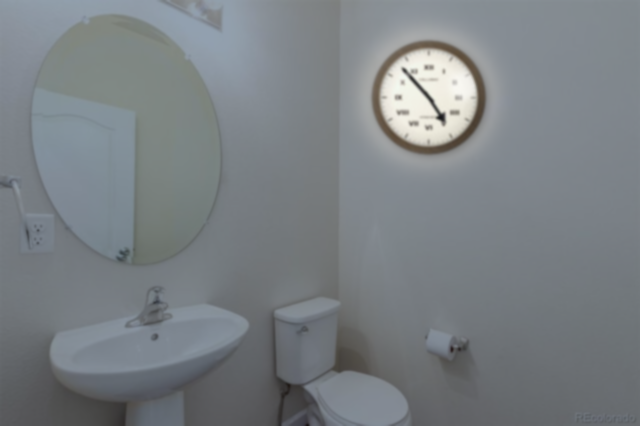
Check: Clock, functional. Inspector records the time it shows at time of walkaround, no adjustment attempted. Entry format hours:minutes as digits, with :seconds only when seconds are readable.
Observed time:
4:53
